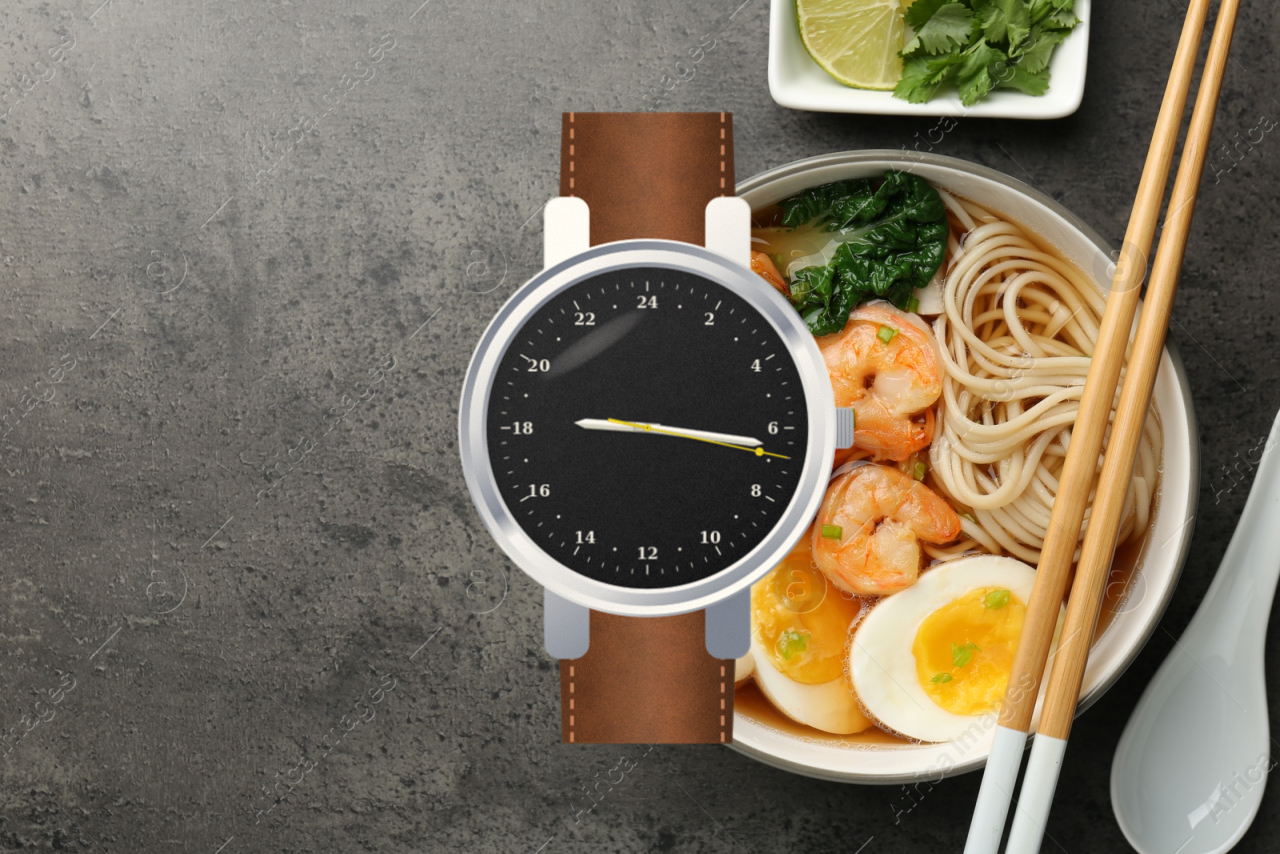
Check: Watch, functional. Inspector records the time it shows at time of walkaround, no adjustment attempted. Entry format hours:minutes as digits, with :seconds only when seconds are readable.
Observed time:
18:16:17
